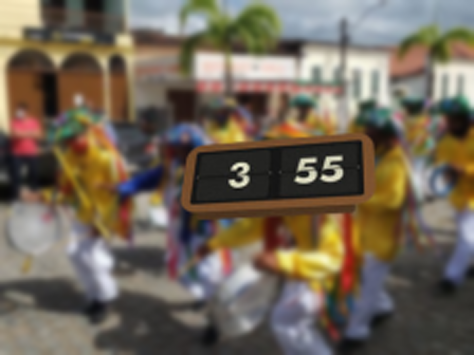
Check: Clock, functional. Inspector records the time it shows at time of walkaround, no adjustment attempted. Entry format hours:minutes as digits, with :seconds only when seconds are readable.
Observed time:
3:55
